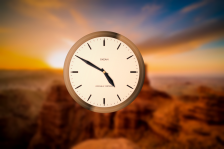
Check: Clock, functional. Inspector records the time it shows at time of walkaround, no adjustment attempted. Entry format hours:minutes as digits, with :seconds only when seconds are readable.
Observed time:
4:50
